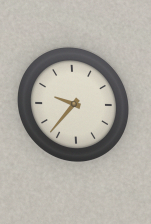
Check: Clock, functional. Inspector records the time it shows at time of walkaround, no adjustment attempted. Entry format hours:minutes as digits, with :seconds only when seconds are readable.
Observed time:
9:37
